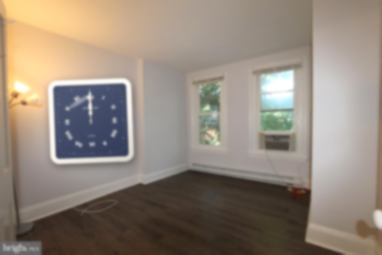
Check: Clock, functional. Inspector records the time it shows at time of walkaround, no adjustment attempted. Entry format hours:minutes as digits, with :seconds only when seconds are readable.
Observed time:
12:00
